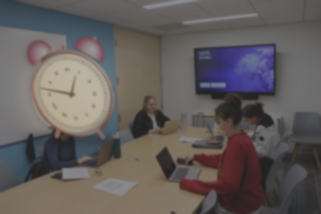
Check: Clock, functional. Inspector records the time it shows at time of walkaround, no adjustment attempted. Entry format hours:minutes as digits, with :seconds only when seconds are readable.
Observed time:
12:47
